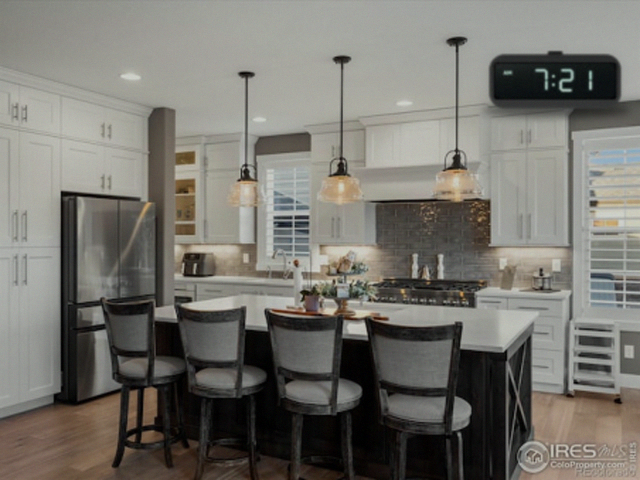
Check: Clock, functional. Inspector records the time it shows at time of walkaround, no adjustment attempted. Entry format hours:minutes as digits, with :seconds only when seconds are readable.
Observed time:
7:21
